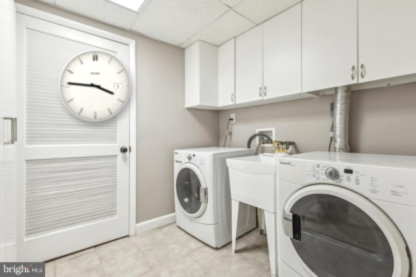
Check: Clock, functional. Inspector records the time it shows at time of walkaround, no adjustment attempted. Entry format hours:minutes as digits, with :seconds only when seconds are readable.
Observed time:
3:46
